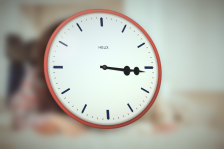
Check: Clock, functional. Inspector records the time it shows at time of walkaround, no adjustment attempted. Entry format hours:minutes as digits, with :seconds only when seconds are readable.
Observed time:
3:16
